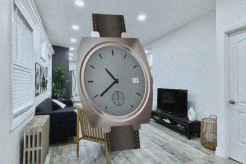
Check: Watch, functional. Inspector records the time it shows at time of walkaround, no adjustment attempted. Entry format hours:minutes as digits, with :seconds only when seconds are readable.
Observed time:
10:39
